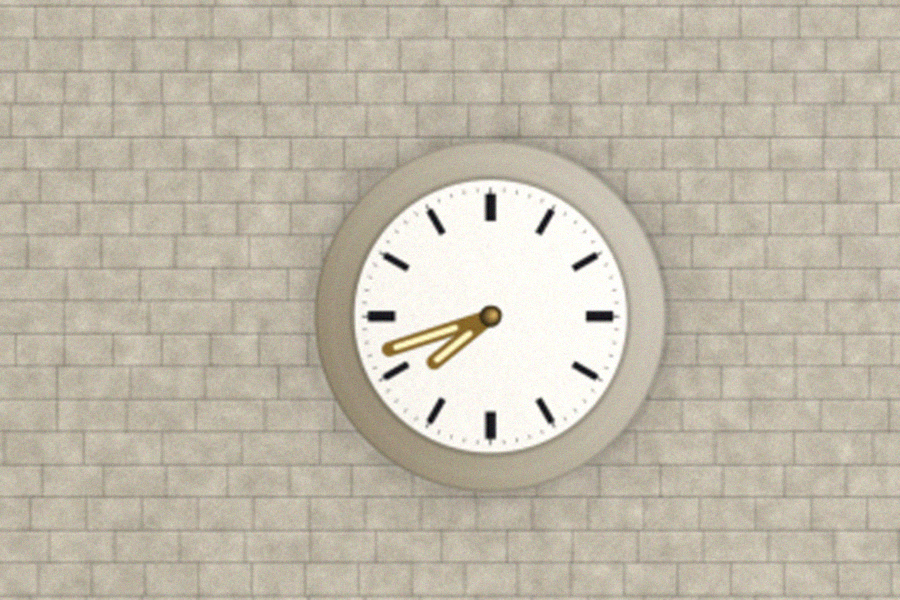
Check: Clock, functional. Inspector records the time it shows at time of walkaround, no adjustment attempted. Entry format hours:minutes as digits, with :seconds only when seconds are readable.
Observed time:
7:42
